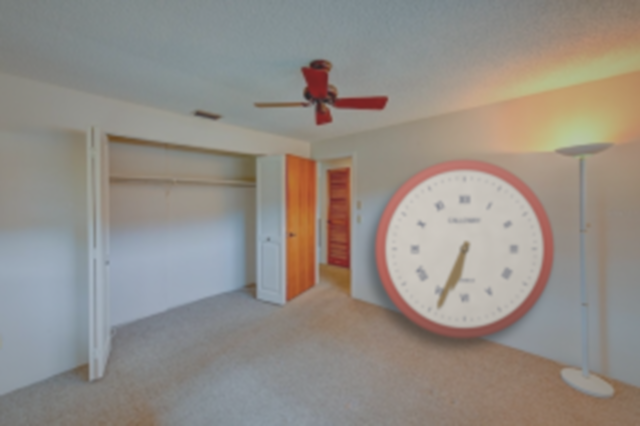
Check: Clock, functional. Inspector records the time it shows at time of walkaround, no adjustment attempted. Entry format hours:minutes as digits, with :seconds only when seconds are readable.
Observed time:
6:34
